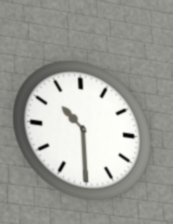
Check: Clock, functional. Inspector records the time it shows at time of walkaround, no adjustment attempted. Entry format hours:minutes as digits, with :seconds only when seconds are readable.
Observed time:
10:30
